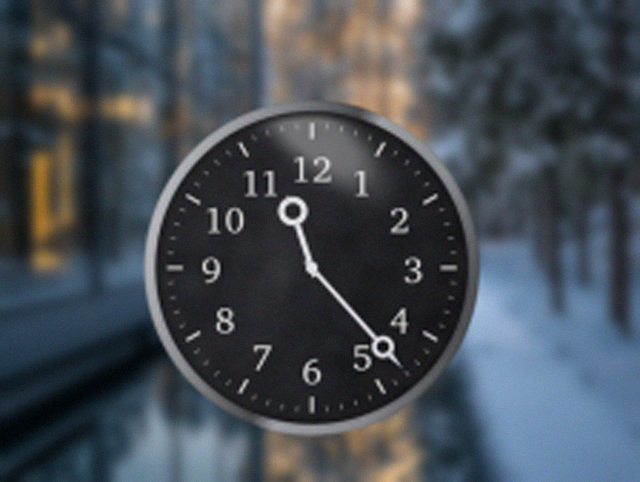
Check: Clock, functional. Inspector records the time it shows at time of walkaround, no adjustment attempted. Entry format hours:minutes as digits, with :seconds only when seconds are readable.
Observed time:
11:23
